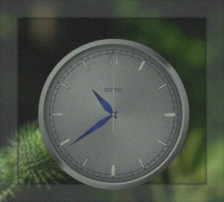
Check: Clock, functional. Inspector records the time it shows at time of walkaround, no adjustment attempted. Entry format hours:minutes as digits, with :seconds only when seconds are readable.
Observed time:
10:39:00
